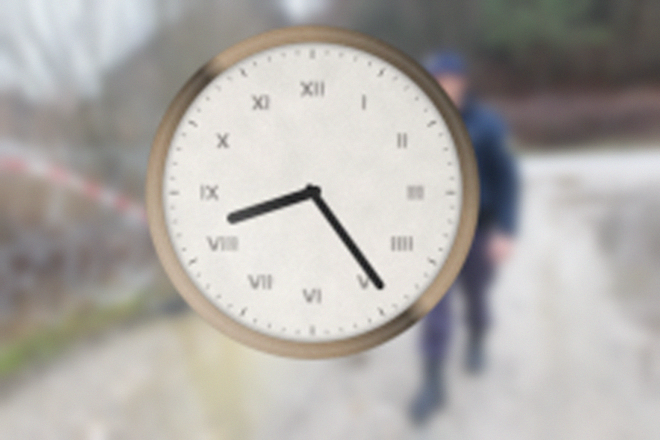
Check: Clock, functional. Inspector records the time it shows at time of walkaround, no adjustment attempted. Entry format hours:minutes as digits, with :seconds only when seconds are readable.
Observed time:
8:24
